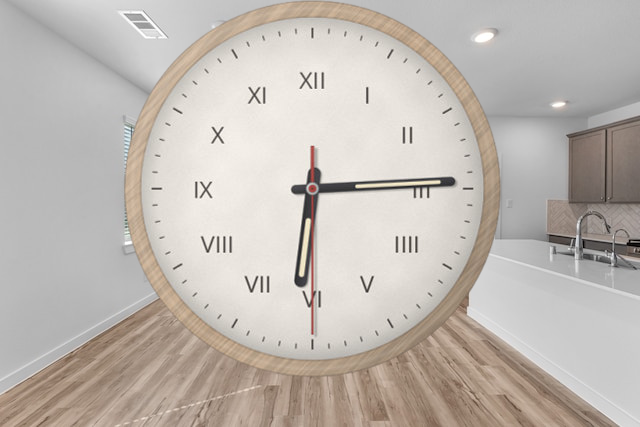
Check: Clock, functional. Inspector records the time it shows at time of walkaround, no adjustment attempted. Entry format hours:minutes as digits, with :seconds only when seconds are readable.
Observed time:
6:14:30
